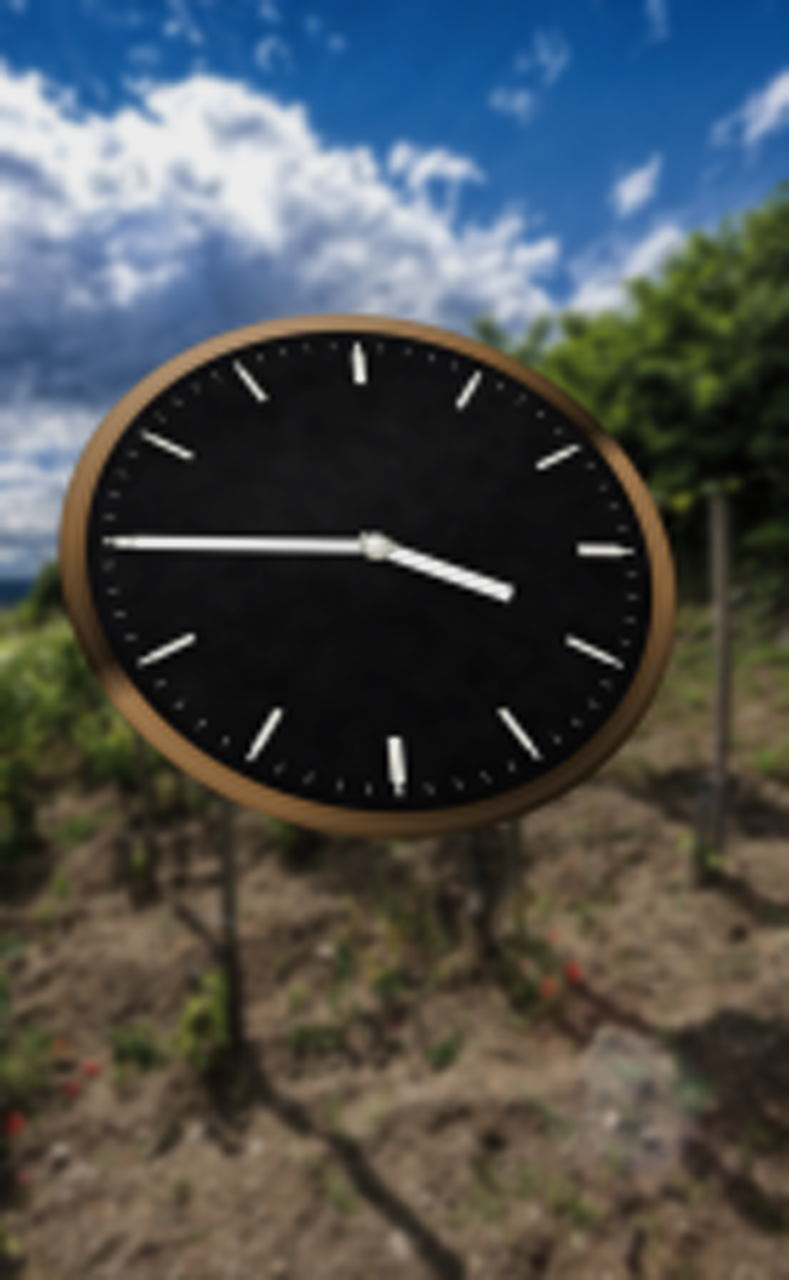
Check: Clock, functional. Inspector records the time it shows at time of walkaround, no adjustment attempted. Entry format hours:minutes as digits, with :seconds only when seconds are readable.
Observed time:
3:45
